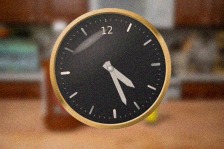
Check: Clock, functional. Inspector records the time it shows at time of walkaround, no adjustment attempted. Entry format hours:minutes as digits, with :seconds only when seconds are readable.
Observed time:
4:27
